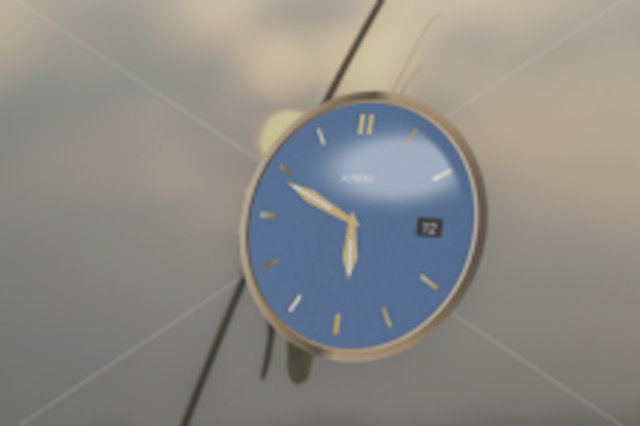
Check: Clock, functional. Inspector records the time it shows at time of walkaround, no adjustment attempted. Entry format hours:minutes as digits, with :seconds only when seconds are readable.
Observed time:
5:49
